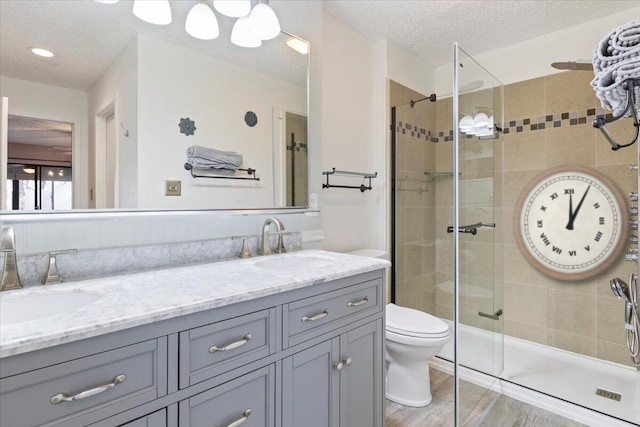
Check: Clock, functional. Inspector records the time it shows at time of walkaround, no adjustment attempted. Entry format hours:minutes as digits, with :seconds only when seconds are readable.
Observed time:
12:05
